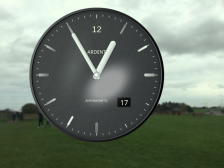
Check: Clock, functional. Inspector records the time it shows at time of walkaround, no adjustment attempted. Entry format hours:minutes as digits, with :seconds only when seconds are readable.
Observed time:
12:55
